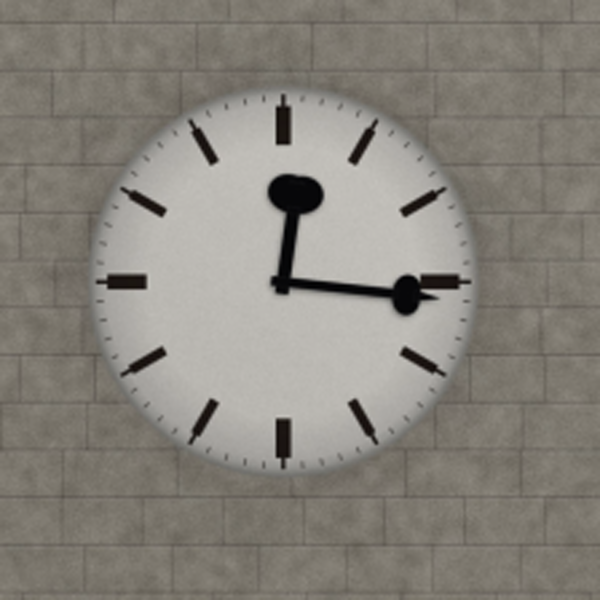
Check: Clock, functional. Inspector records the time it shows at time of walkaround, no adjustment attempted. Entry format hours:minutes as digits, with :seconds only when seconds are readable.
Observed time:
12:16
